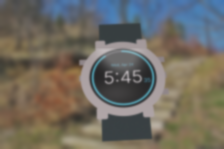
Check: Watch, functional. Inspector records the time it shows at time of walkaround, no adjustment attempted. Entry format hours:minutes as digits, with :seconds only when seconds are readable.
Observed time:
5:45
